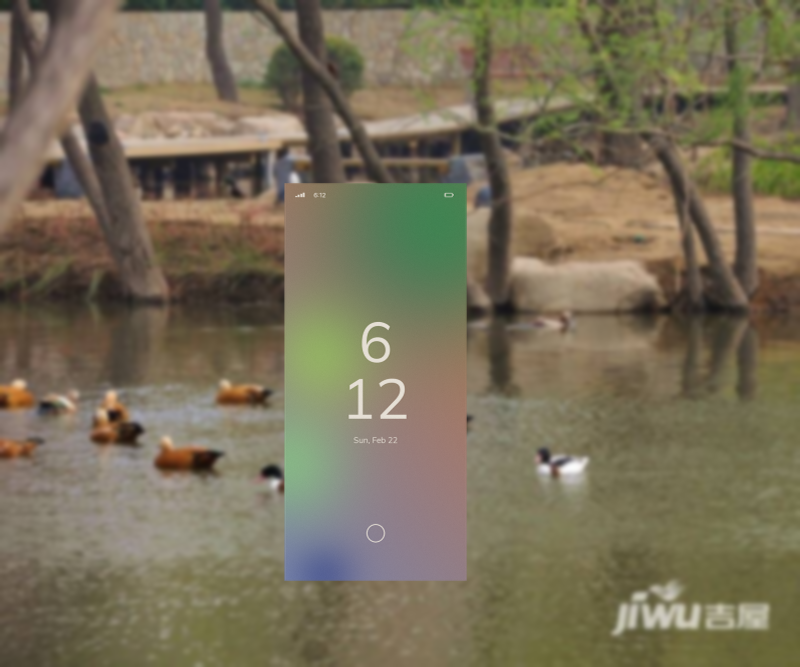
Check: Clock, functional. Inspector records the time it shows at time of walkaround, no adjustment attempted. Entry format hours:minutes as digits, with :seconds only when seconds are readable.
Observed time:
6:12
